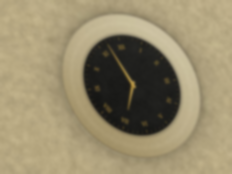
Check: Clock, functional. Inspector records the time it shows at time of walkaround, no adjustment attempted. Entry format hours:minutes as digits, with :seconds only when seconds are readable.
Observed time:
6:57
